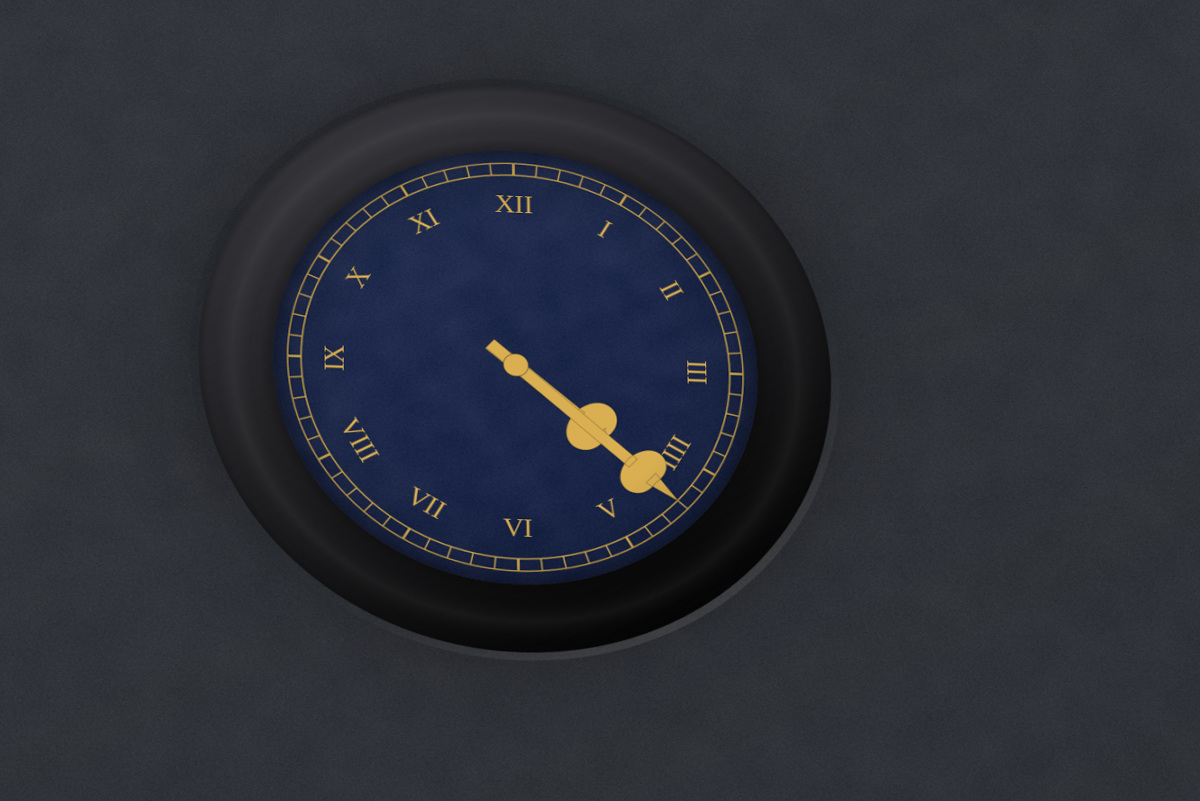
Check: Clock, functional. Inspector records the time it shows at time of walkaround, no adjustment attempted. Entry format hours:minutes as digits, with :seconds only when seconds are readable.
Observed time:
4:22
